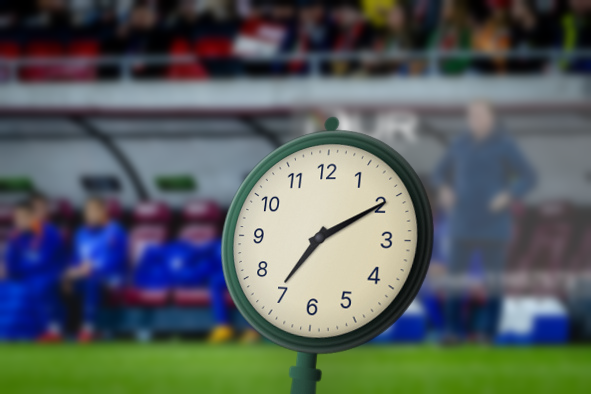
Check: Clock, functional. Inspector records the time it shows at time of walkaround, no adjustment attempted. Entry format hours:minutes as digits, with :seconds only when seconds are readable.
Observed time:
7:10
